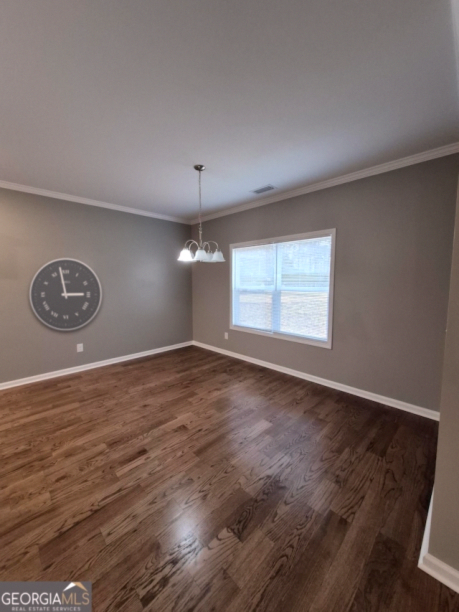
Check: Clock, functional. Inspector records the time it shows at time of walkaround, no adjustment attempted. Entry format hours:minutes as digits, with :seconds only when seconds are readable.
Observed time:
2:58
